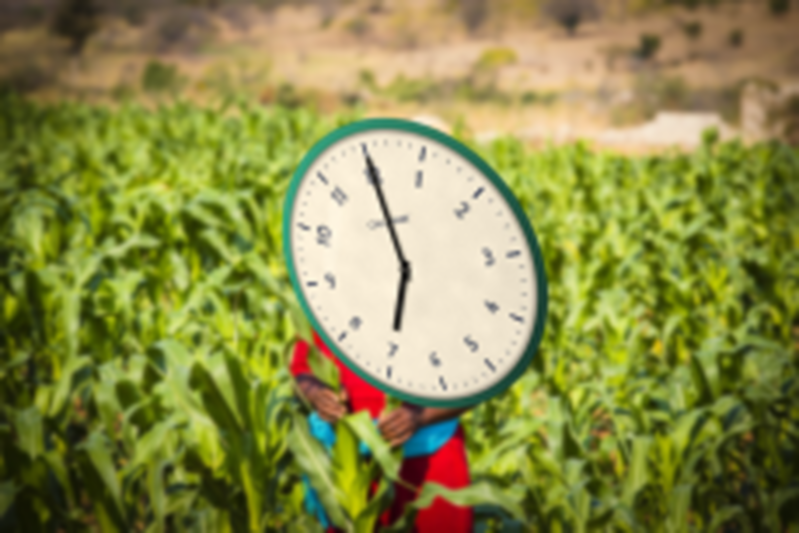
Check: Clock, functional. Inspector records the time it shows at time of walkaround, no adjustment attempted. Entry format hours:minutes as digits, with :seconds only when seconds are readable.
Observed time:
7:00
